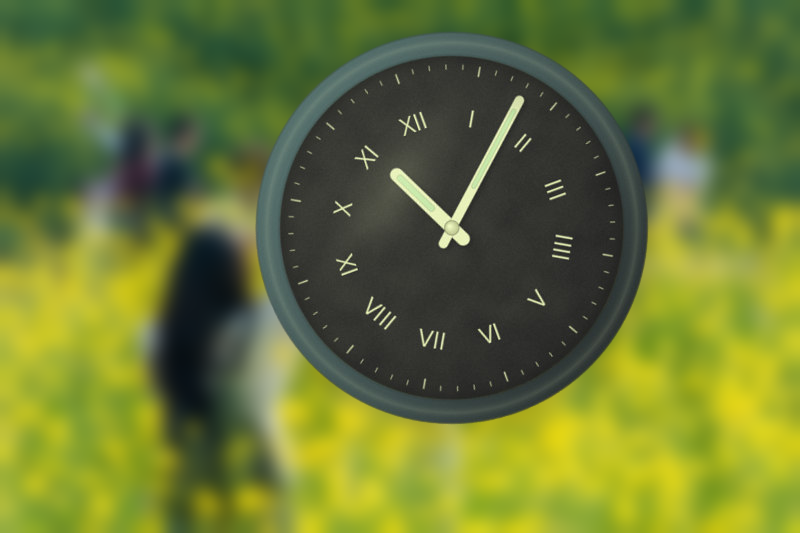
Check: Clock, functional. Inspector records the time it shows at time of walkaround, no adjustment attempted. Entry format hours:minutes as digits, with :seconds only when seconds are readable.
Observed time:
11:08
